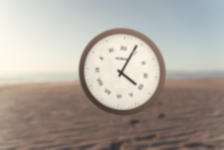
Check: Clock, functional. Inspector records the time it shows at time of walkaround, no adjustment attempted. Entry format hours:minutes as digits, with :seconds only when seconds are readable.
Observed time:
4:04
